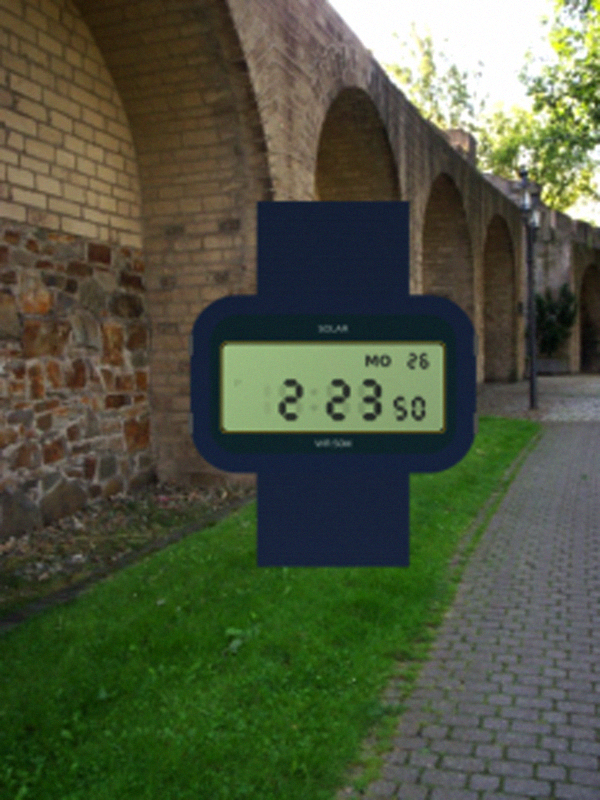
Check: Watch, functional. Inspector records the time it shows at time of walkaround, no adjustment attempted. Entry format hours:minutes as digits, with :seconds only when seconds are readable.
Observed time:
2:23:50
